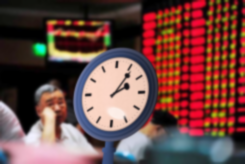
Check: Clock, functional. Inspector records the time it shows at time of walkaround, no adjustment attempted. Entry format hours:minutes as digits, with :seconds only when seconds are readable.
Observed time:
2:06
